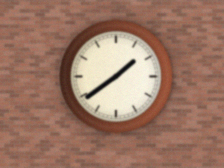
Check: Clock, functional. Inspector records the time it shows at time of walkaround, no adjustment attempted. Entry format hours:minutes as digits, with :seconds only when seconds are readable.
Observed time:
1:39
